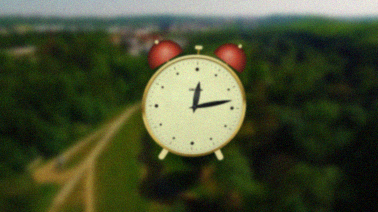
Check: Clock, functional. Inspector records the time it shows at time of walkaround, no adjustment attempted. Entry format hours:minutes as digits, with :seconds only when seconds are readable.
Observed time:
12:13
